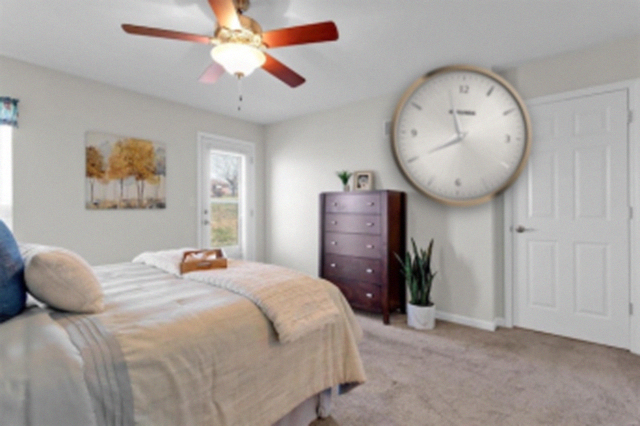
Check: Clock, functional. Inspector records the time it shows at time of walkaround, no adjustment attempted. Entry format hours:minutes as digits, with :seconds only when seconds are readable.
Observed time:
7:57
